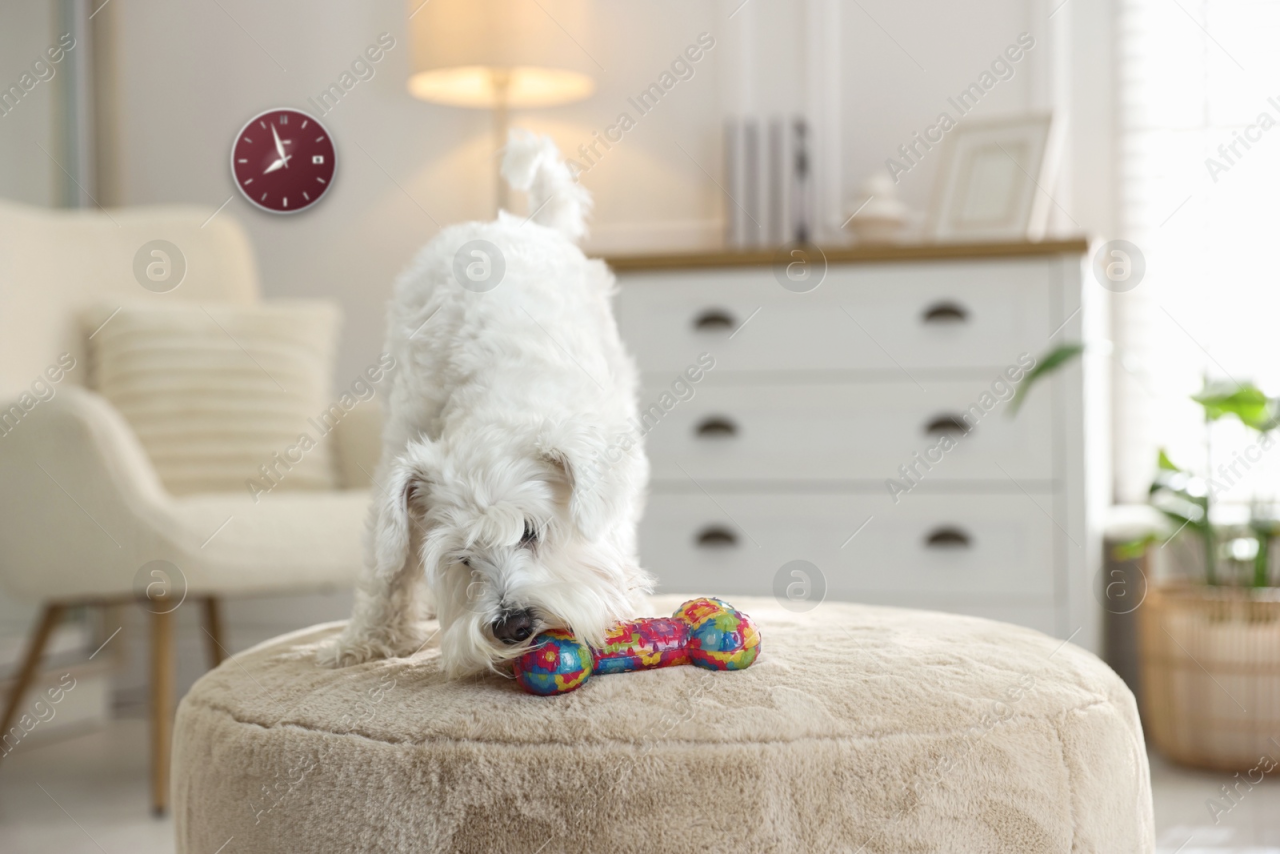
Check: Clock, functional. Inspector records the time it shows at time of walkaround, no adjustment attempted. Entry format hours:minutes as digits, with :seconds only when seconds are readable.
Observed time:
7:57
